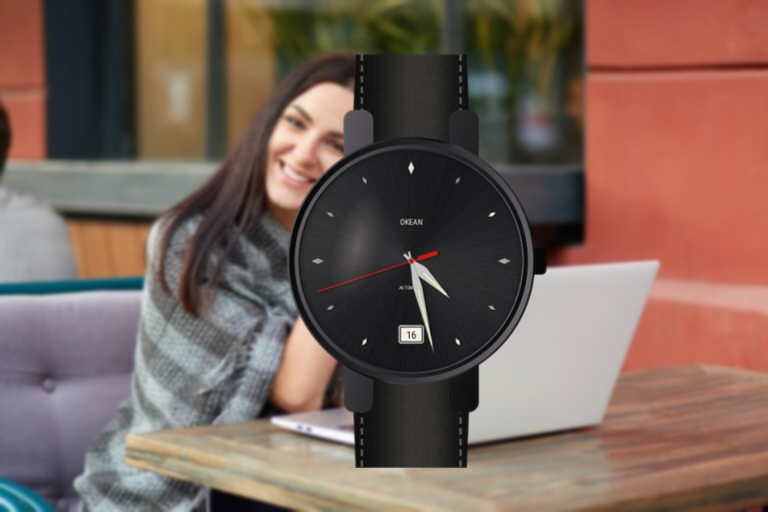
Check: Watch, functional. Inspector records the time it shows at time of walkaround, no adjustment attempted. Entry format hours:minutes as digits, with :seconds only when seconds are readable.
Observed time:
4:27:42
